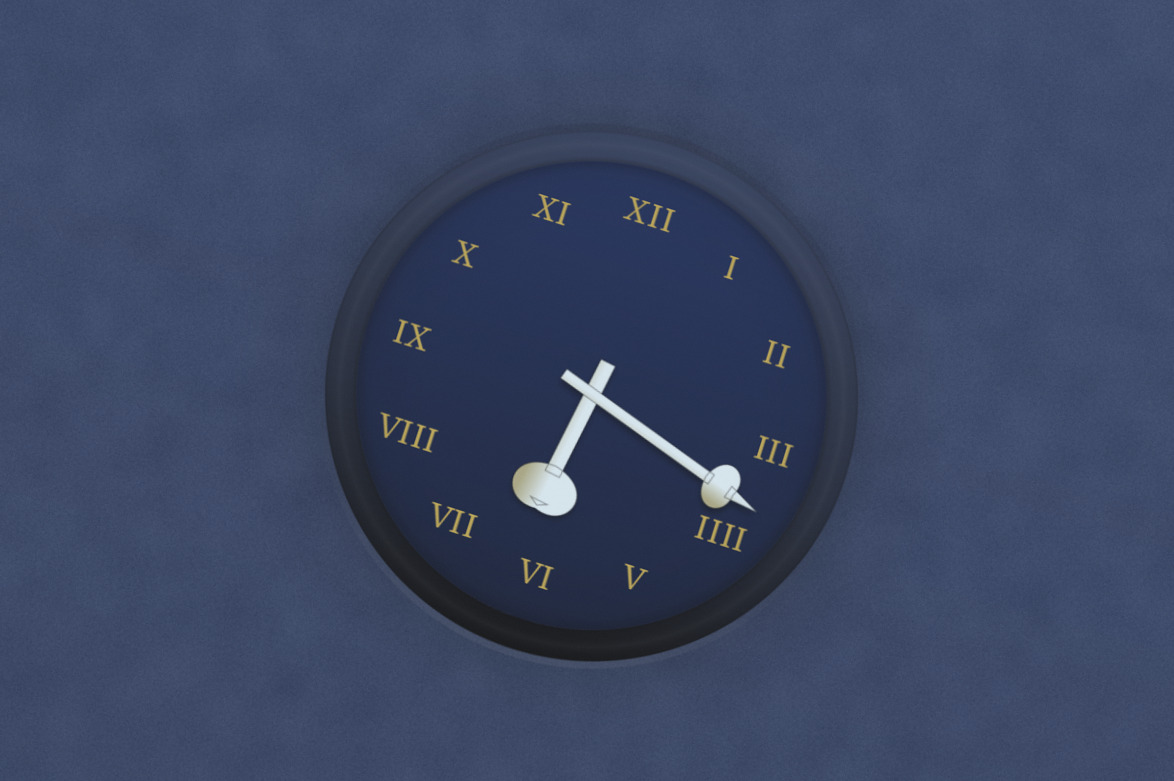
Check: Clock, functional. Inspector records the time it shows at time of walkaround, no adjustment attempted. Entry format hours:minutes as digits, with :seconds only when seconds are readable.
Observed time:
6:18
